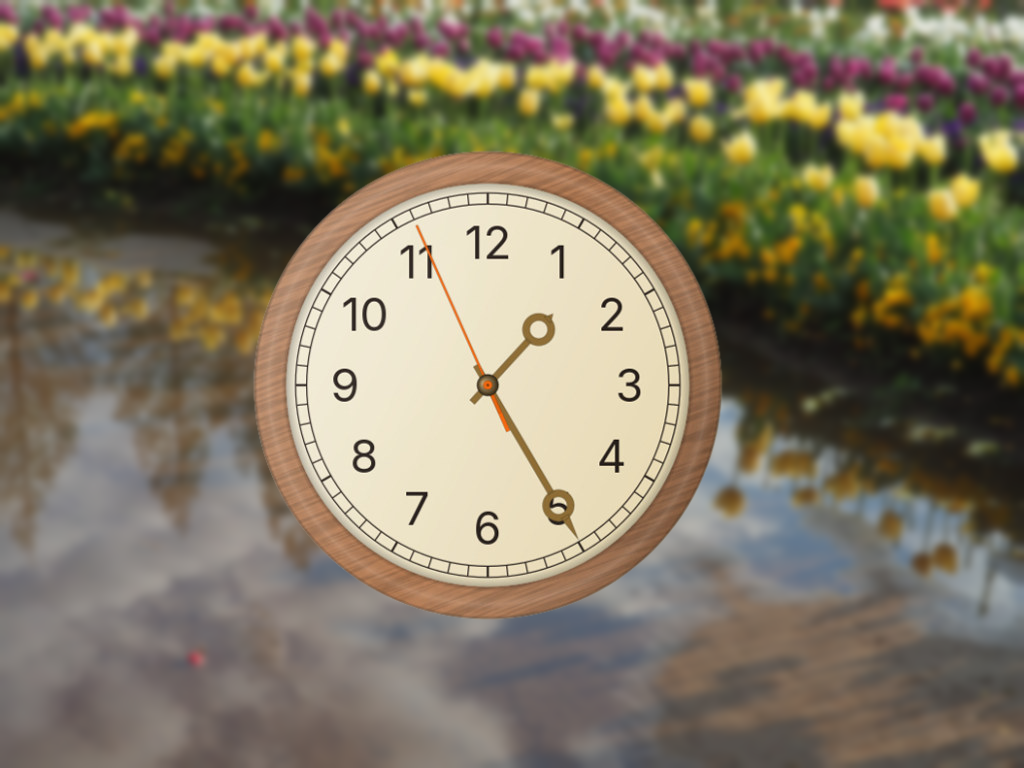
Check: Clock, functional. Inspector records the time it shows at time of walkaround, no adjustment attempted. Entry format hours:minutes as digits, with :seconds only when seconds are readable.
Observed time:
1:24:56
